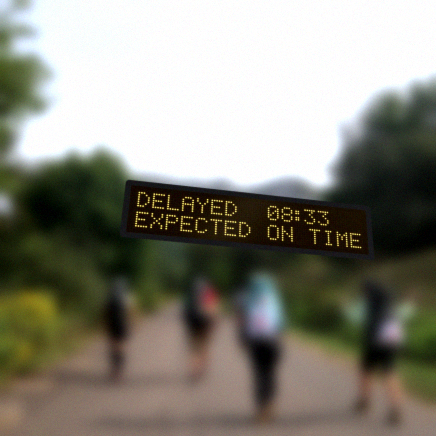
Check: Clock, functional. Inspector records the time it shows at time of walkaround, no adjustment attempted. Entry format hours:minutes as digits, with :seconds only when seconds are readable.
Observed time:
8:33
